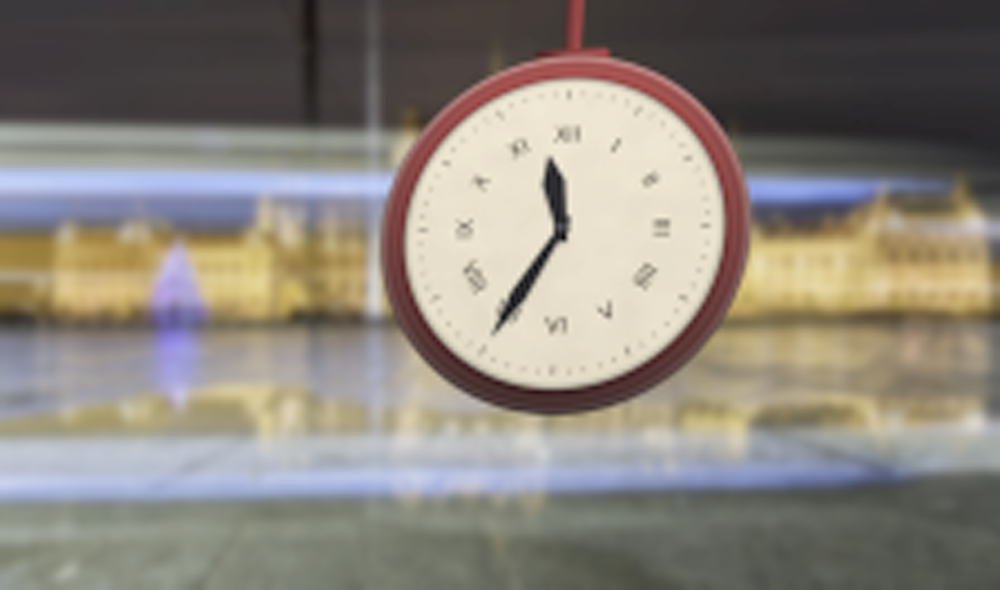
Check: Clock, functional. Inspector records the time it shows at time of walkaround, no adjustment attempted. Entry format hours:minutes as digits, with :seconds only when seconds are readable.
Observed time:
11:35
